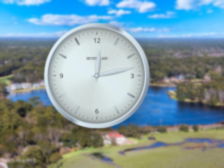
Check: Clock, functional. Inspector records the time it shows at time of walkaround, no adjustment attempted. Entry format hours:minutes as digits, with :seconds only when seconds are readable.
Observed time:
12:13
